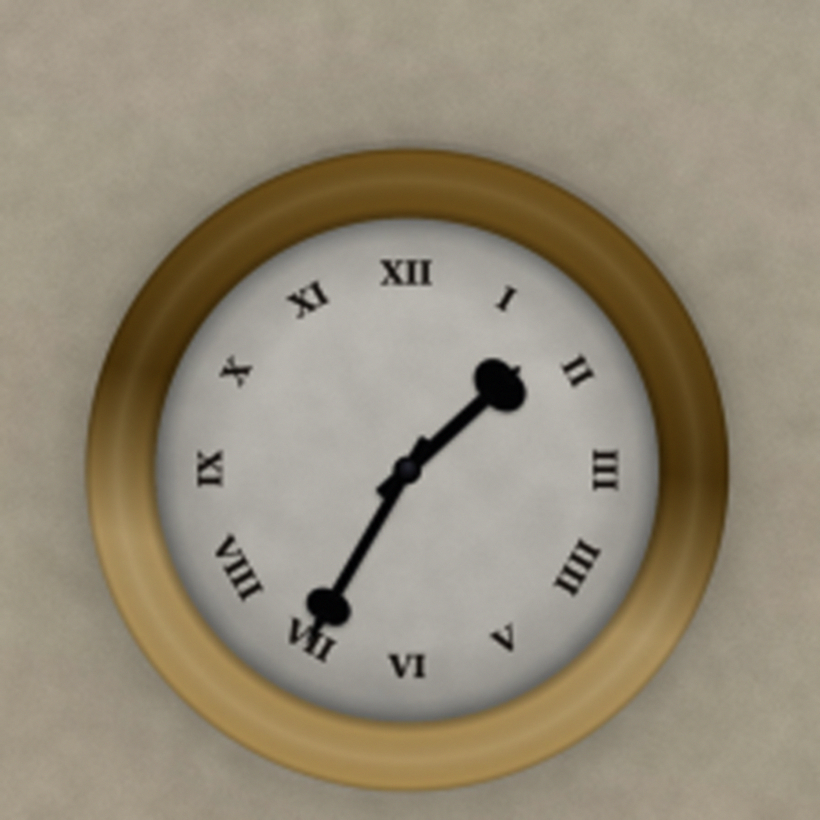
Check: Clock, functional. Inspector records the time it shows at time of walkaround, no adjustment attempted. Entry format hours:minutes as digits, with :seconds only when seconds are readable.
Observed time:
1:35
